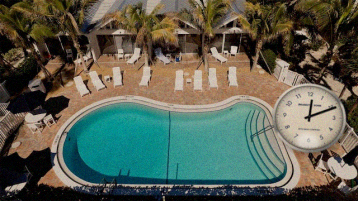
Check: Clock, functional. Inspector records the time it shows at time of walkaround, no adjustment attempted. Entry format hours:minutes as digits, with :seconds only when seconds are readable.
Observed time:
12:11
